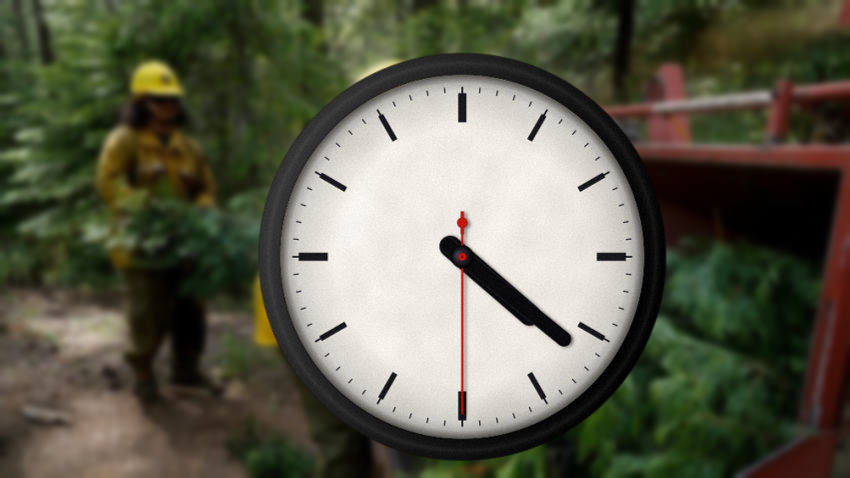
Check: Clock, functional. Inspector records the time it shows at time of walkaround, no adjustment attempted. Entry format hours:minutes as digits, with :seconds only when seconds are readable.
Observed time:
4:21:30
